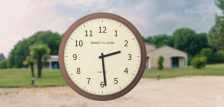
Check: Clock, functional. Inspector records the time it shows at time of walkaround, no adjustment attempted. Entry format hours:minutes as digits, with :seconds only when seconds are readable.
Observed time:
2:29
